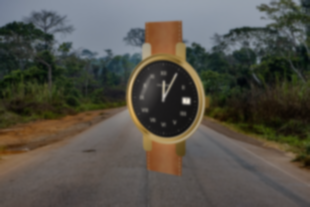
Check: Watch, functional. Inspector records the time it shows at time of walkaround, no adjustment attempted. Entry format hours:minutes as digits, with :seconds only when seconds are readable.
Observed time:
12:05
